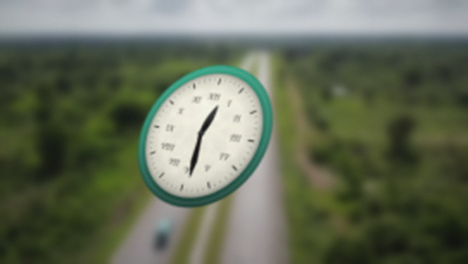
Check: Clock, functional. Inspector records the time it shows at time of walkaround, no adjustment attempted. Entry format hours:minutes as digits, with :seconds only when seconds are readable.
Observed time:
12:29
